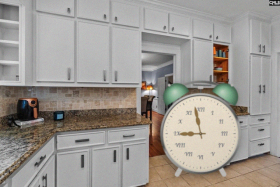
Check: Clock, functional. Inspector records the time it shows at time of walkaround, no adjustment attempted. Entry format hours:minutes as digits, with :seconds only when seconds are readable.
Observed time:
8:58
